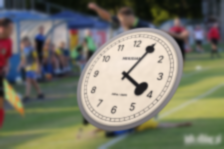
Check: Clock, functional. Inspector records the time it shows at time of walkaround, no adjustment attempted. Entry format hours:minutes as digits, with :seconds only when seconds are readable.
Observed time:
4:05
